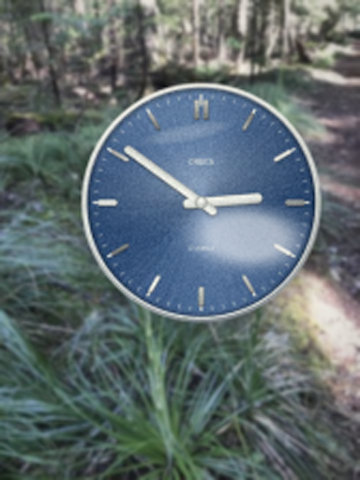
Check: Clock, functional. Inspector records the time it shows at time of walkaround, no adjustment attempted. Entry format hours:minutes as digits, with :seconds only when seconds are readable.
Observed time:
2:51
